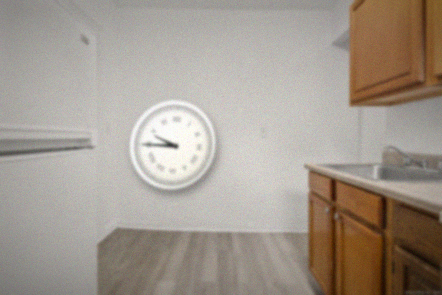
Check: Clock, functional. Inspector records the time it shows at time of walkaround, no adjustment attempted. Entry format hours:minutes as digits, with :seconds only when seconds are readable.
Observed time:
9:45
